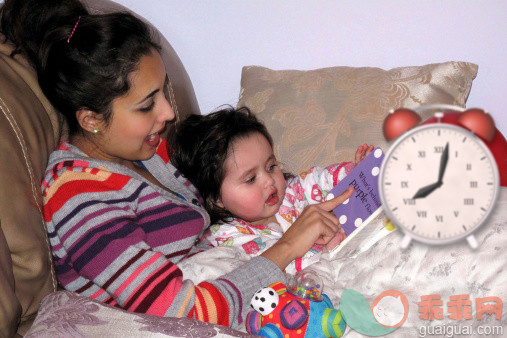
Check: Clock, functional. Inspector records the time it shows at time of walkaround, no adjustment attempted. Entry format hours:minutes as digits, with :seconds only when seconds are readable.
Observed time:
8:02
